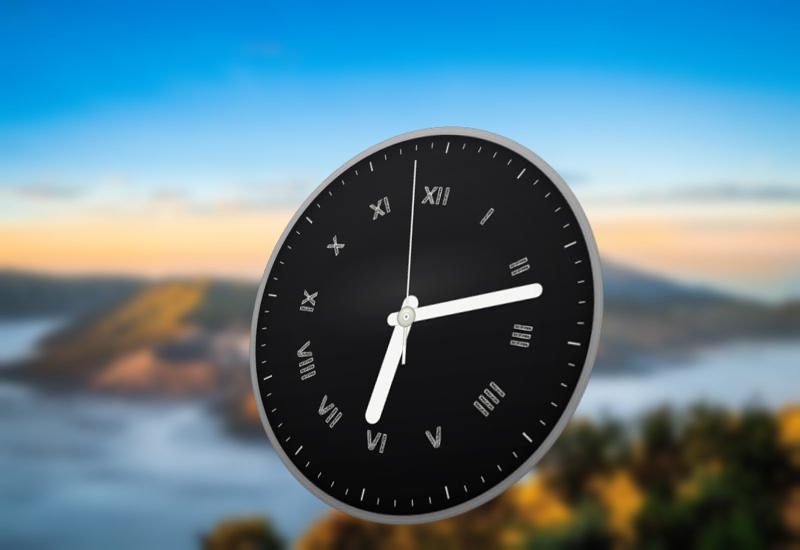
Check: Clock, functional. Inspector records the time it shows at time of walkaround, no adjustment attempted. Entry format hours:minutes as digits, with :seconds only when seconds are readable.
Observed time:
6:11:58
